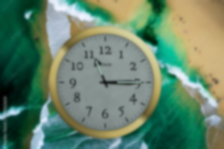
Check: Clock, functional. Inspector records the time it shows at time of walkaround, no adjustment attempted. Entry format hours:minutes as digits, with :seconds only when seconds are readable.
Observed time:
11:15
